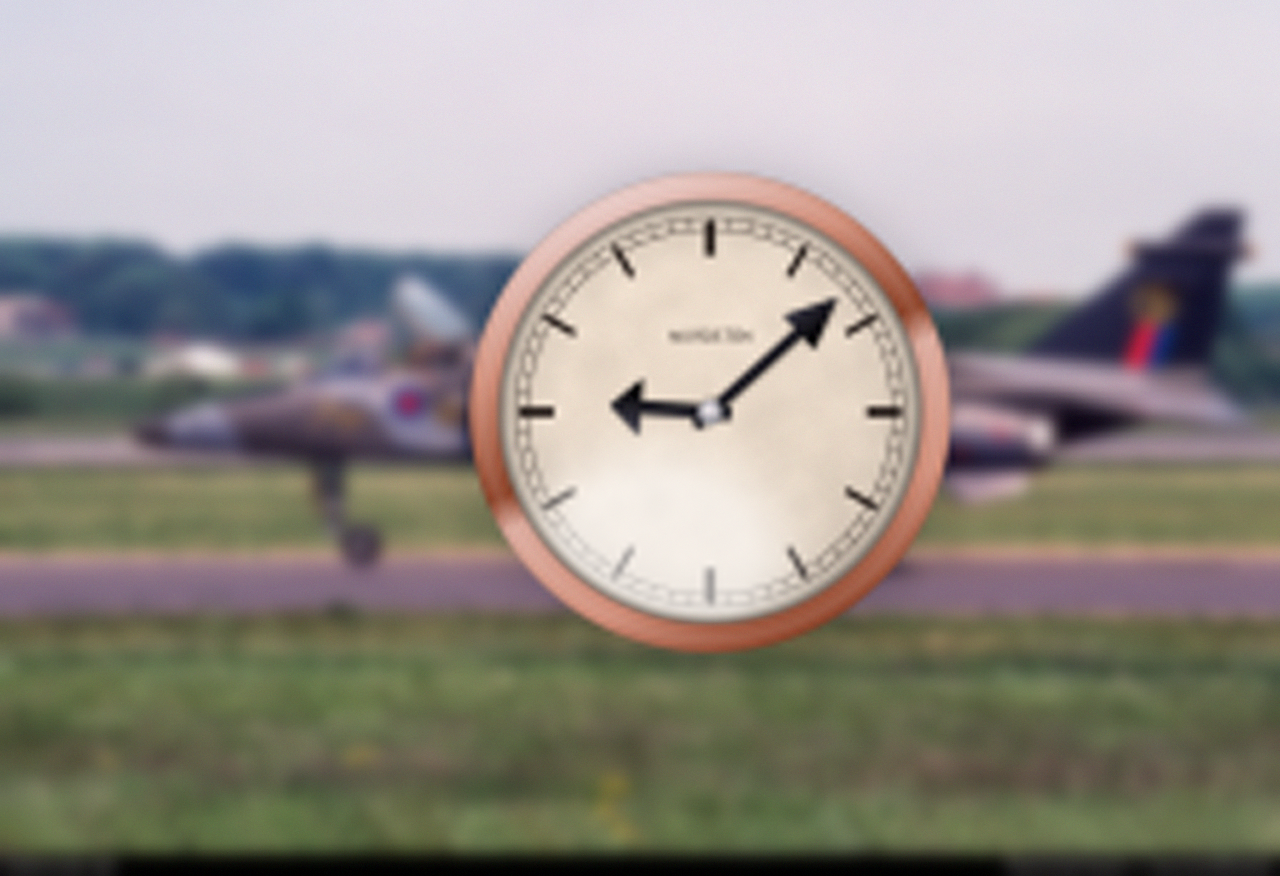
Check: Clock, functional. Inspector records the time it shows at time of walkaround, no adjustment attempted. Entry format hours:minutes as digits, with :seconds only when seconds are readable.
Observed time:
9:08
